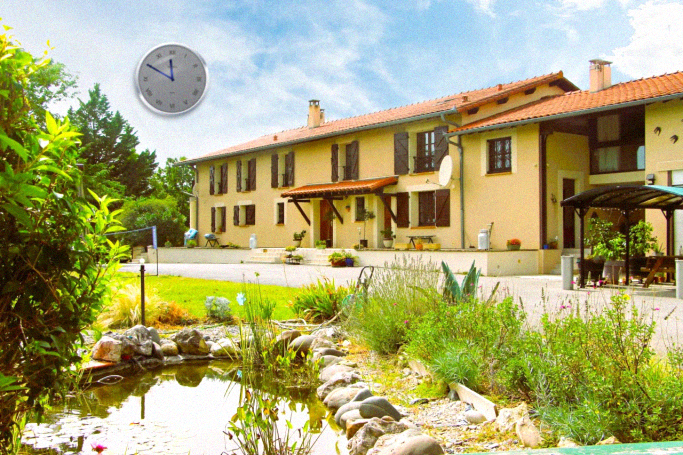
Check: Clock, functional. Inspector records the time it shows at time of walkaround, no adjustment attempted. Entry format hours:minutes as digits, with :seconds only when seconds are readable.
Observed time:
11:50
